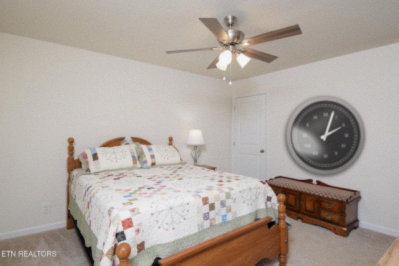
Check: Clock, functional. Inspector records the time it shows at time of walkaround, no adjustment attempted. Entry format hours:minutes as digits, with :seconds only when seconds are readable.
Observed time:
2:03
